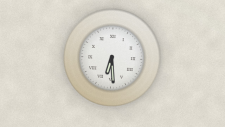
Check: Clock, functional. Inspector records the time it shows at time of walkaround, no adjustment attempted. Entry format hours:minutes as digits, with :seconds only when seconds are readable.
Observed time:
6:29
